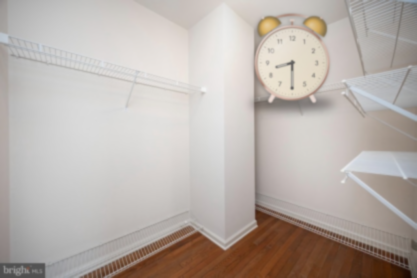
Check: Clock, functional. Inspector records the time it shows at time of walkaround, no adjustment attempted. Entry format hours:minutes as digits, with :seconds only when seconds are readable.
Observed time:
8:30
